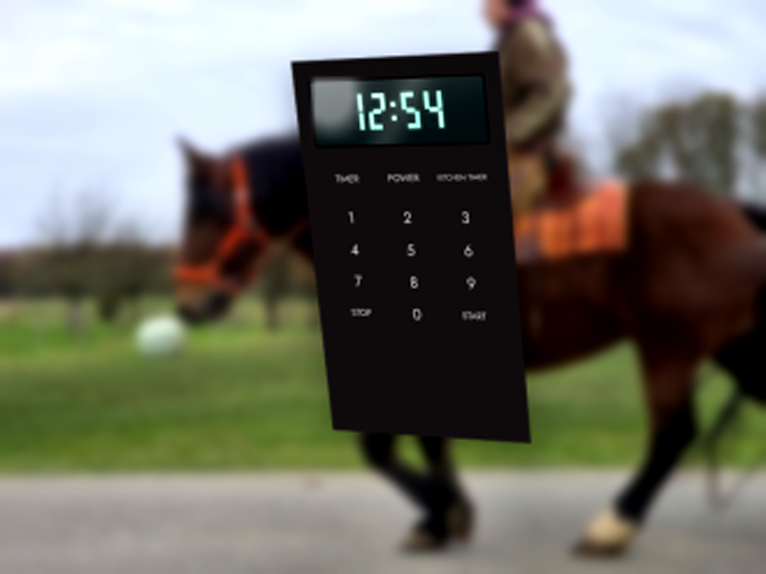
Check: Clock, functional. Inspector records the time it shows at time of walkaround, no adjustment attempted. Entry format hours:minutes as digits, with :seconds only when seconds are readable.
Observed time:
12:54
